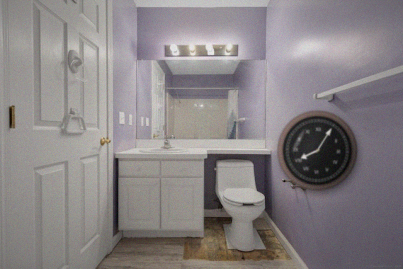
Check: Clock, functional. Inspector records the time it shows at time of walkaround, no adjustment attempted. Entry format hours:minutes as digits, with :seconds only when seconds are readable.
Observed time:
8:05
